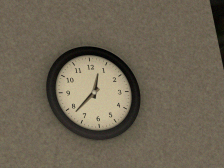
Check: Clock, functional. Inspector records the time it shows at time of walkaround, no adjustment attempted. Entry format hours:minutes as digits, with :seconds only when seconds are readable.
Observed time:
12:38
